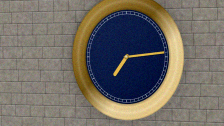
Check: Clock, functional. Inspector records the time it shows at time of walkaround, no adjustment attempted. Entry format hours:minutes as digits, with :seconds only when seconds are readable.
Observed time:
7:14
